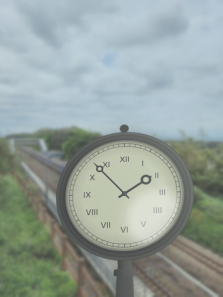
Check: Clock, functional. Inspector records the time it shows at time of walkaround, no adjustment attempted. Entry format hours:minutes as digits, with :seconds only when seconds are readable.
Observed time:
1:53
